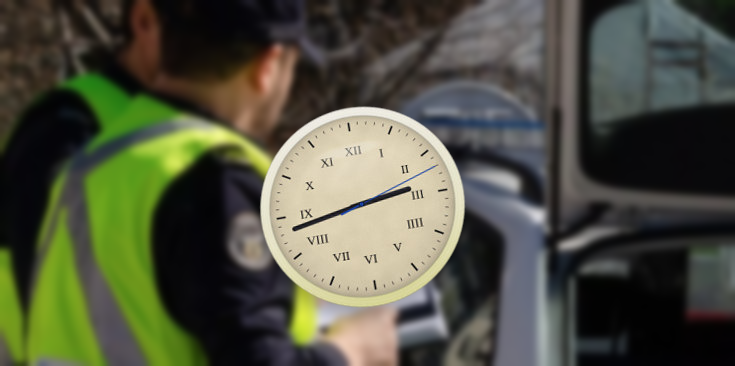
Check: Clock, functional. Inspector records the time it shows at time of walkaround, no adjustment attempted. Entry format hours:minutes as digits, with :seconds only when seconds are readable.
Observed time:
2:43:12
